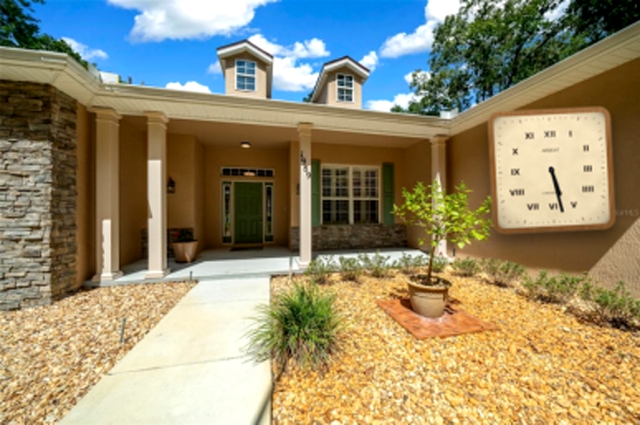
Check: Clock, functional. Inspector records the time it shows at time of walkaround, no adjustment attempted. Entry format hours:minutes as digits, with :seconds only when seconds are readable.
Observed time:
5:28
